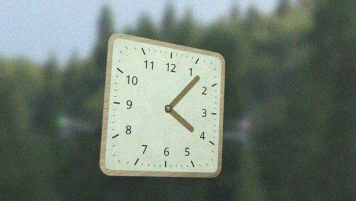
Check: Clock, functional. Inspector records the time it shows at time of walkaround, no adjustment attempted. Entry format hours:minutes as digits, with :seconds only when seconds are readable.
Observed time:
4:07
